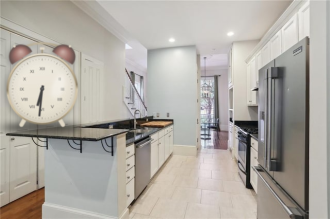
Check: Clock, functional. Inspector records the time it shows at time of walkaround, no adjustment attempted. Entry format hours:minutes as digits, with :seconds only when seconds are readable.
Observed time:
6:31
